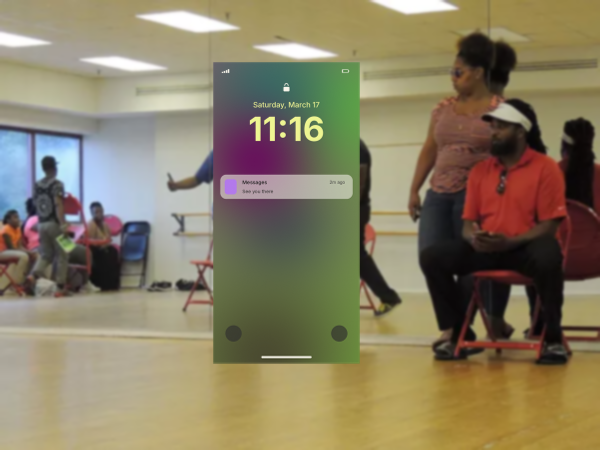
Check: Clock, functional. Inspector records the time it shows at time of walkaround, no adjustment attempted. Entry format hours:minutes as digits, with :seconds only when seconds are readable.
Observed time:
11:16
